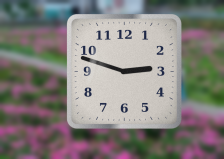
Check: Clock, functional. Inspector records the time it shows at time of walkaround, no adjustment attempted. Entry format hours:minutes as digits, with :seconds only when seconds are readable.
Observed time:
2:48
